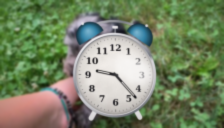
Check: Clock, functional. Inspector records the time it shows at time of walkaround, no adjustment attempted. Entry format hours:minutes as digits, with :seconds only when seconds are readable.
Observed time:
9:23
